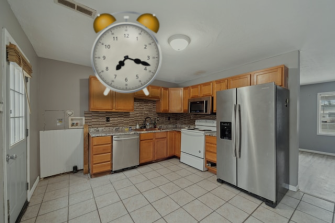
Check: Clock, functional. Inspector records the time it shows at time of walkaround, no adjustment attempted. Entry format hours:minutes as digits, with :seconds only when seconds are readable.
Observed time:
7:18
